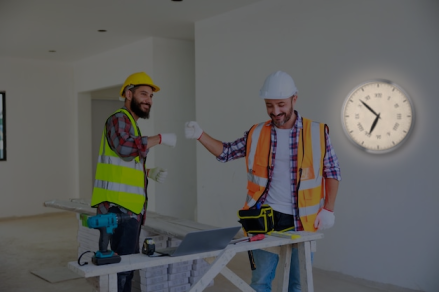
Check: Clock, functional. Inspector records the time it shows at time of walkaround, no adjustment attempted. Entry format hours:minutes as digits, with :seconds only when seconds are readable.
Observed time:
6:52
